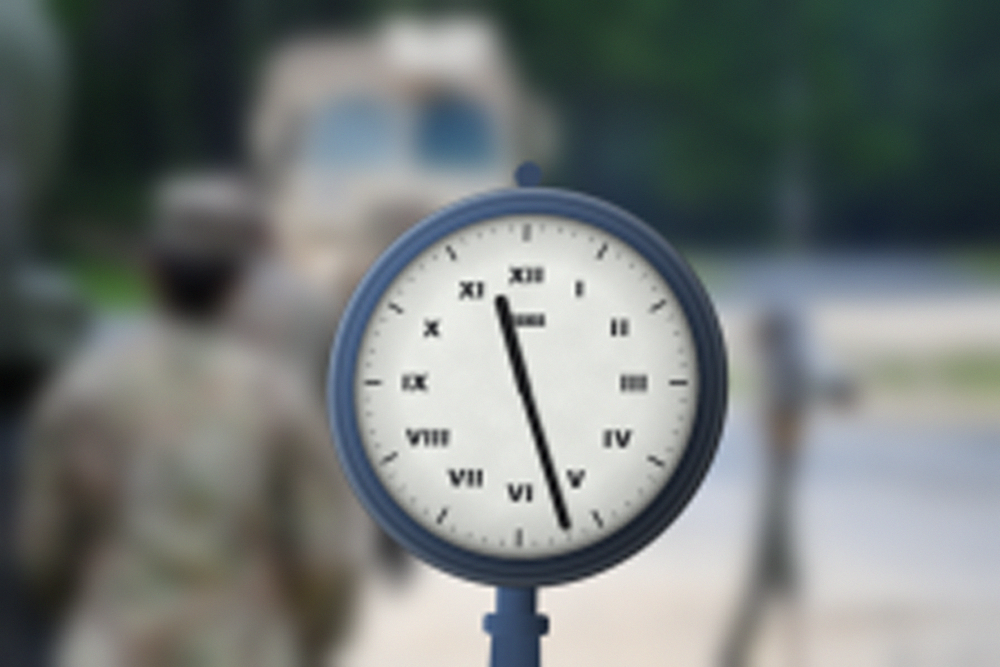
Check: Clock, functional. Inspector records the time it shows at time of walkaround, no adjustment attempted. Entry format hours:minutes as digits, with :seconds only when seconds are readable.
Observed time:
11:27
